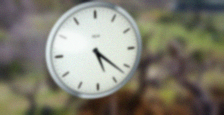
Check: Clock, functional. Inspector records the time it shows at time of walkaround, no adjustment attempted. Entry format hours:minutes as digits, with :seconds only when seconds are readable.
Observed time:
5:22
